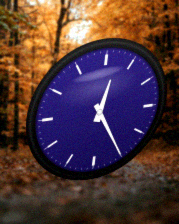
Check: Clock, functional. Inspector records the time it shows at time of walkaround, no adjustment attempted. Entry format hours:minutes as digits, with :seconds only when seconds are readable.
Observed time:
12:25
